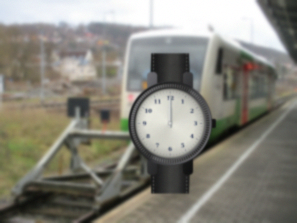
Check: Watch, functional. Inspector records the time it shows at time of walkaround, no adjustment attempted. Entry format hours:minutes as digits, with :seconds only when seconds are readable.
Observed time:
12:00
